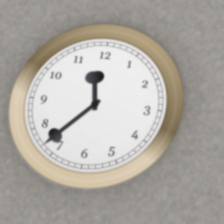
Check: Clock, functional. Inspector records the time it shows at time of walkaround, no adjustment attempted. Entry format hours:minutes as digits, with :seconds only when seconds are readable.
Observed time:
11:37
